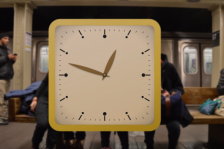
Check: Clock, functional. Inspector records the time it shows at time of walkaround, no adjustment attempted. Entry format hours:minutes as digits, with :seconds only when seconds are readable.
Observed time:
12:48
